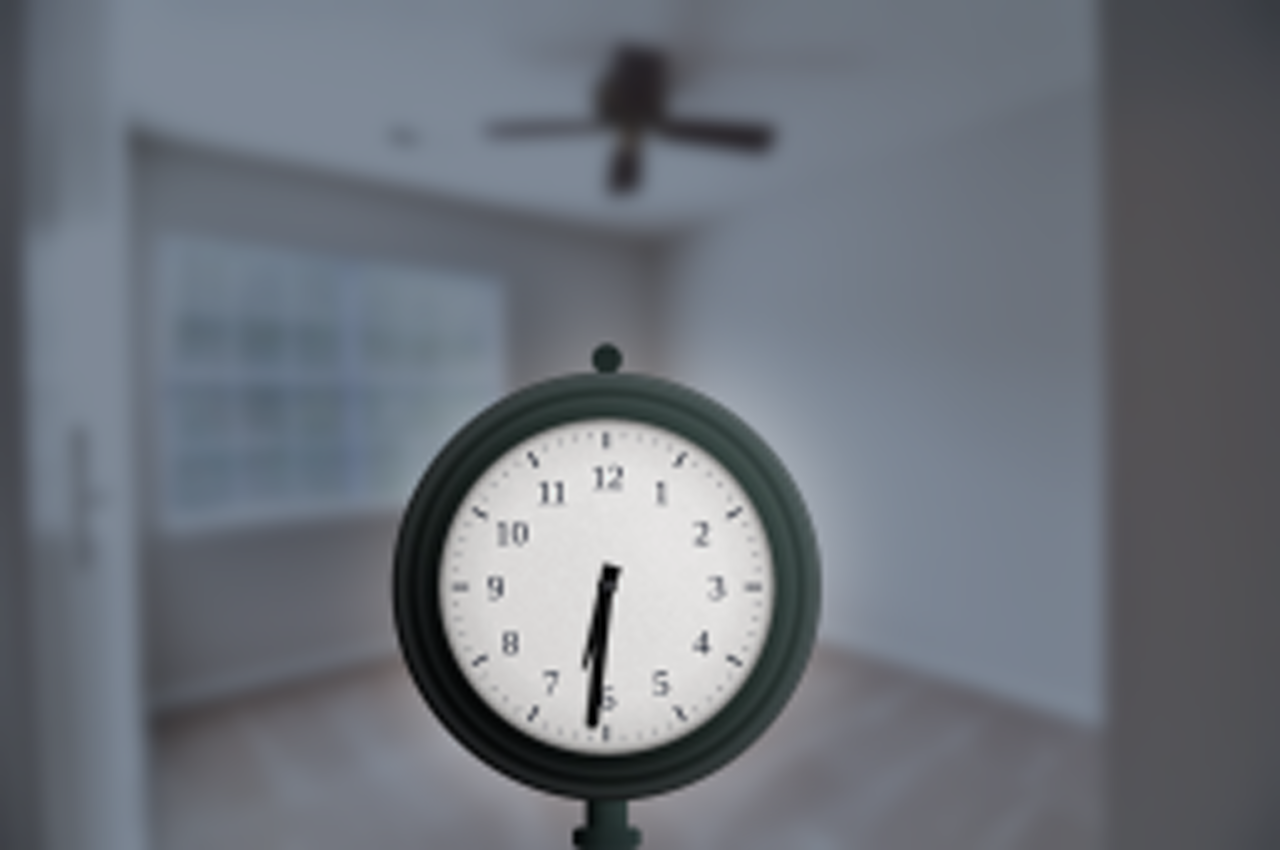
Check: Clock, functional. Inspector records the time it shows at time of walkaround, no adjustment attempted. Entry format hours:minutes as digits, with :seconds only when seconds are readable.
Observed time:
6:31
